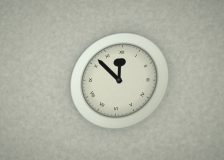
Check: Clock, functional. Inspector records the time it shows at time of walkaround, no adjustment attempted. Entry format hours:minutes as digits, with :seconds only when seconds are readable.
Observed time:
11:52
